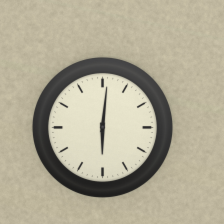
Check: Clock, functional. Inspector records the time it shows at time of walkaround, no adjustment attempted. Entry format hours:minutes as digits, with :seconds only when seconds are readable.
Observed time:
6:01
